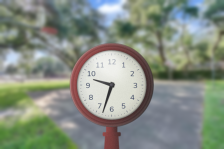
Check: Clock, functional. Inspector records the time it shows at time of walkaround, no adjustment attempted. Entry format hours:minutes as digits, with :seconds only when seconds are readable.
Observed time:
9:33
